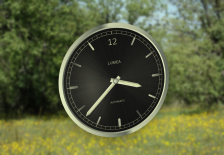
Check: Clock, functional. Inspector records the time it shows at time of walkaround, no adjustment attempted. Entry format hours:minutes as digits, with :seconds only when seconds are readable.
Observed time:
3:38
